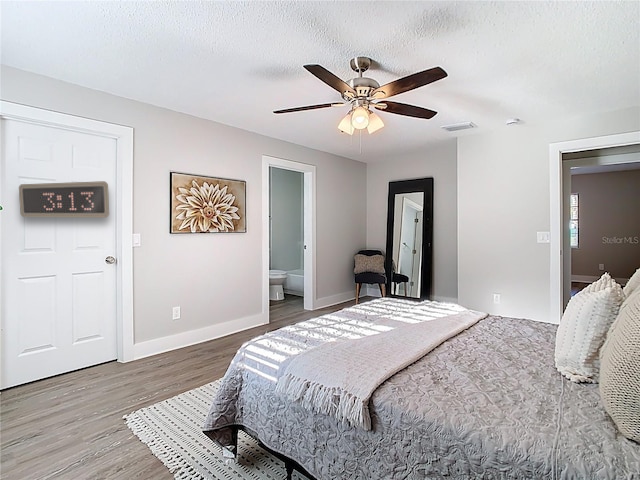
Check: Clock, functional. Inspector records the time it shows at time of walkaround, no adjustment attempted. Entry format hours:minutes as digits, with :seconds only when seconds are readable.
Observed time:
3:13
